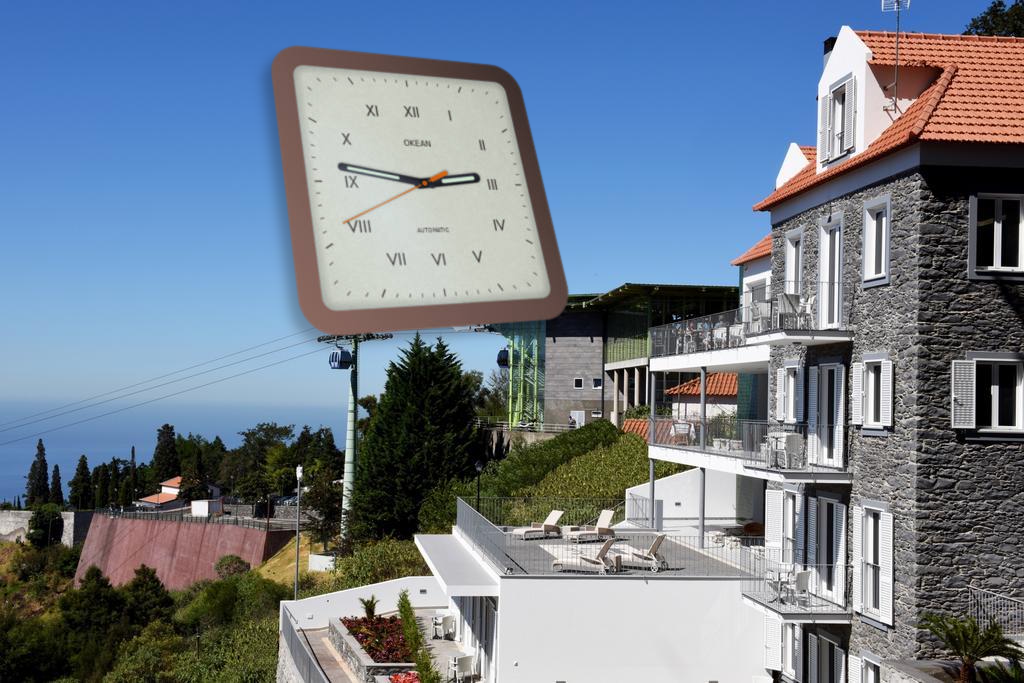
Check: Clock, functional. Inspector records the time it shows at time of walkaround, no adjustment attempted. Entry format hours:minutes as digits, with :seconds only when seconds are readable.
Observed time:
2:46:41
